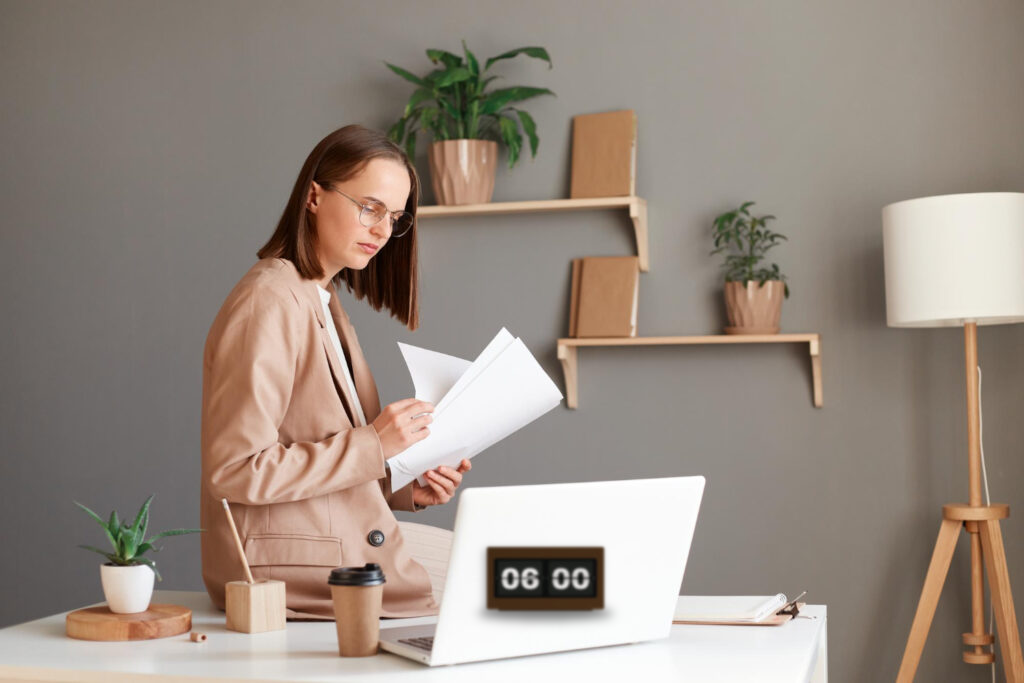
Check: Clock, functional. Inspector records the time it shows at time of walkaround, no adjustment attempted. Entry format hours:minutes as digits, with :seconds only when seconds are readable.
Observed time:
6:00
